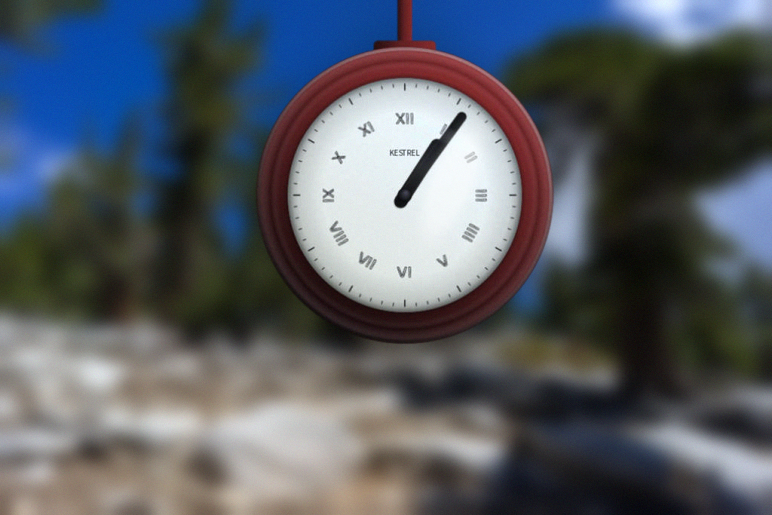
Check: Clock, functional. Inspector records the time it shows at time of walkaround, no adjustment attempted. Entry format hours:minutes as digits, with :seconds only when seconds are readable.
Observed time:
1:06
